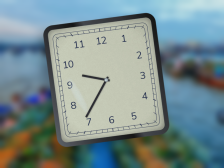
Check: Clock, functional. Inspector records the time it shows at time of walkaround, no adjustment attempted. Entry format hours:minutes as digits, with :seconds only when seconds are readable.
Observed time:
9:36
